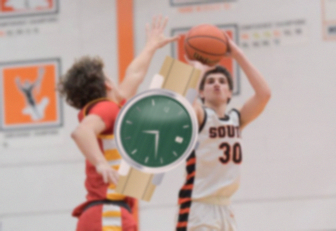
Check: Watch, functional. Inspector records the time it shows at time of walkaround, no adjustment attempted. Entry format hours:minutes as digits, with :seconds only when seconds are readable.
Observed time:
8:27
